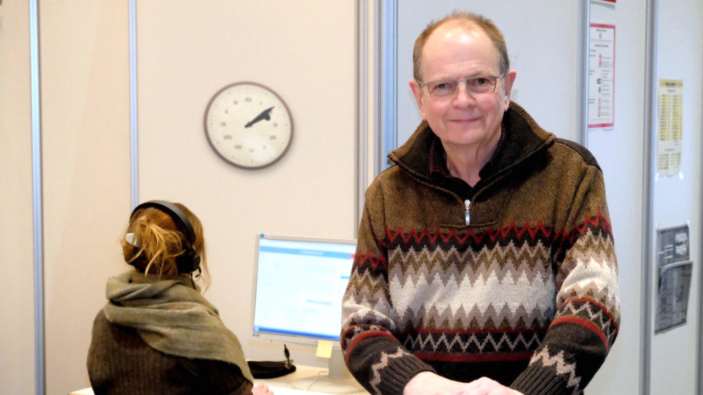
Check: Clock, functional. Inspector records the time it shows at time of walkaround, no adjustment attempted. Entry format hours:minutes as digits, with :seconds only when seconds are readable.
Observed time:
2:09
